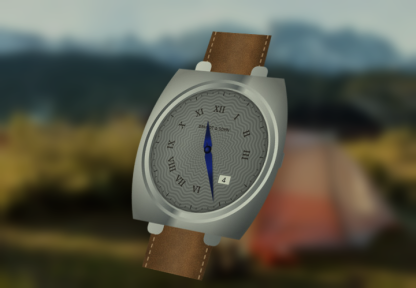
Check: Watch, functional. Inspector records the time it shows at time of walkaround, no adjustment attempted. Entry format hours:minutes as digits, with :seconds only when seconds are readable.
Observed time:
11:26
